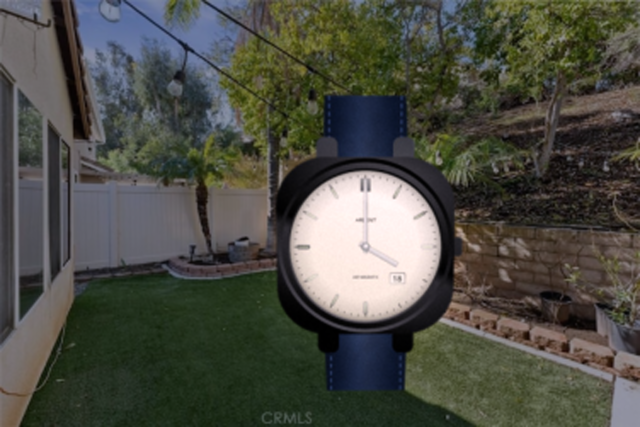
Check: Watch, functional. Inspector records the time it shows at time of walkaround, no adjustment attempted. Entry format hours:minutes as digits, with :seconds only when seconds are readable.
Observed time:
4:00
